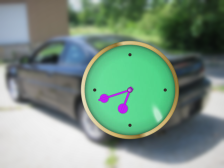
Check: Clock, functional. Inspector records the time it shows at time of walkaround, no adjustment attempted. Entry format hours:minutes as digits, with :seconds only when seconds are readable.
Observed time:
6:42
